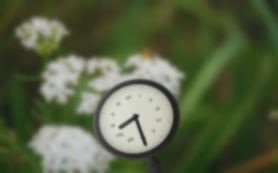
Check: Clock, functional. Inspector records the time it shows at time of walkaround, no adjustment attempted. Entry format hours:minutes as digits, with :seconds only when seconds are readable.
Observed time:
8:30
